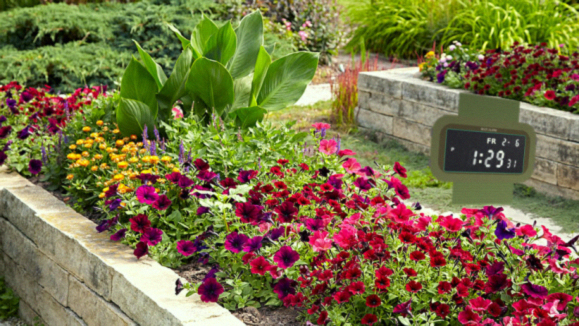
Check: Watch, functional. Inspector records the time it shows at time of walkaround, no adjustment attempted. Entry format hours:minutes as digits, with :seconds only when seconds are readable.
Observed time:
1:29
